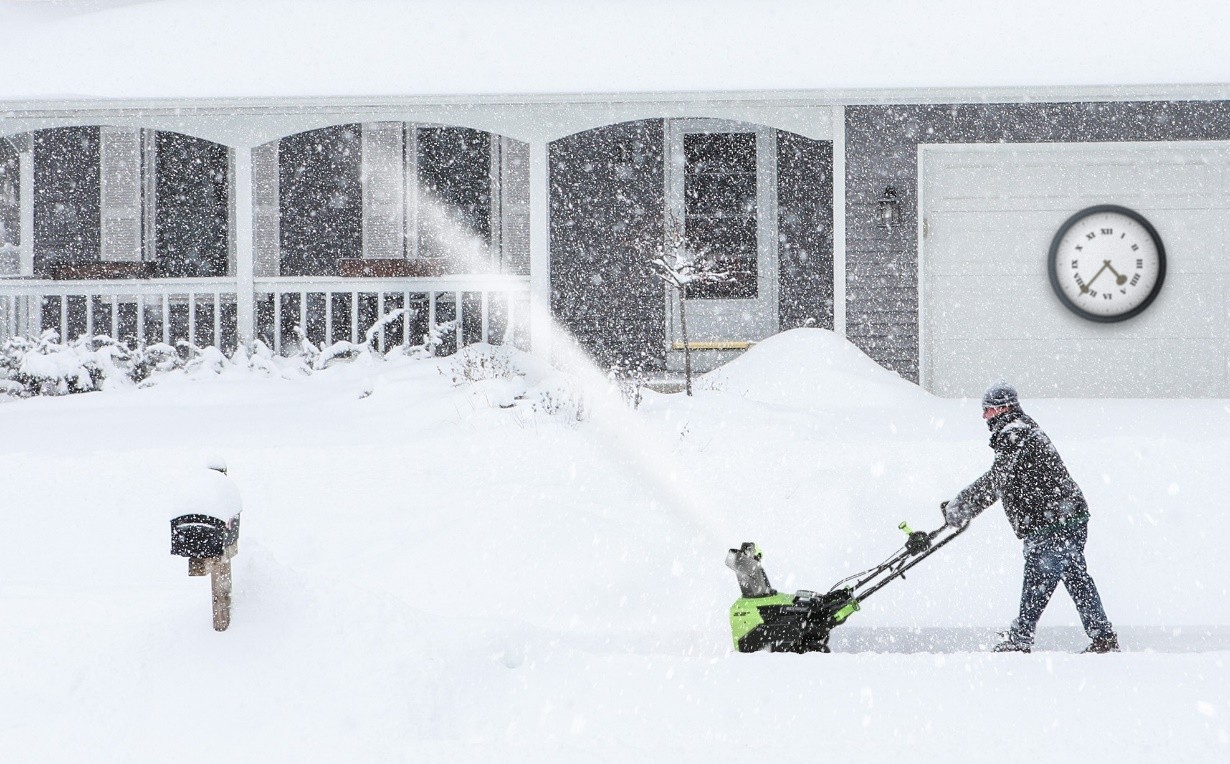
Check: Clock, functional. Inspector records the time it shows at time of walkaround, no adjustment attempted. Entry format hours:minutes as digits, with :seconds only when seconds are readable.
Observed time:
4:37
